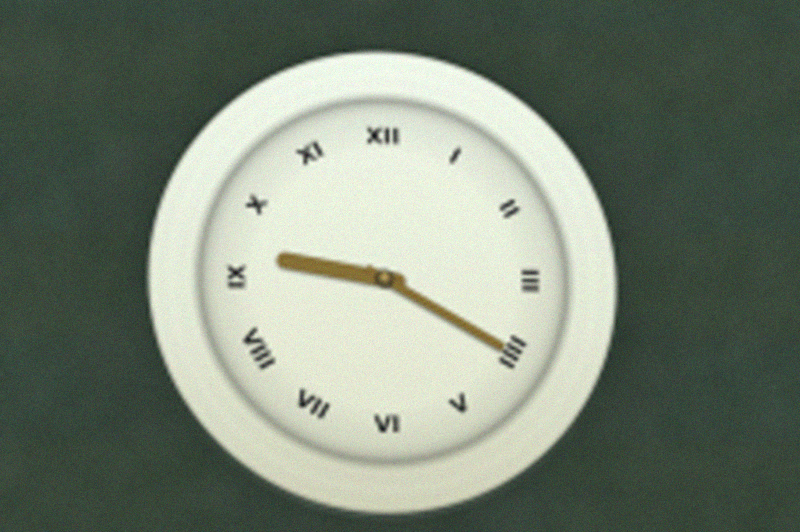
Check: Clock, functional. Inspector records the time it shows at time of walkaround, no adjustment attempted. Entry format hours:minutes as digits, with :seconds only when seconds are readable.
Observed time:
9:20
